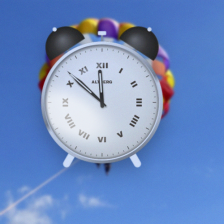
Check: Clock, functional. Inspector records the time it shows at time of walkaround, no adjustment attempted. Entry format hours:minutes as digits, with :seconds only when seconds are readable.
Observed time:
11:52
